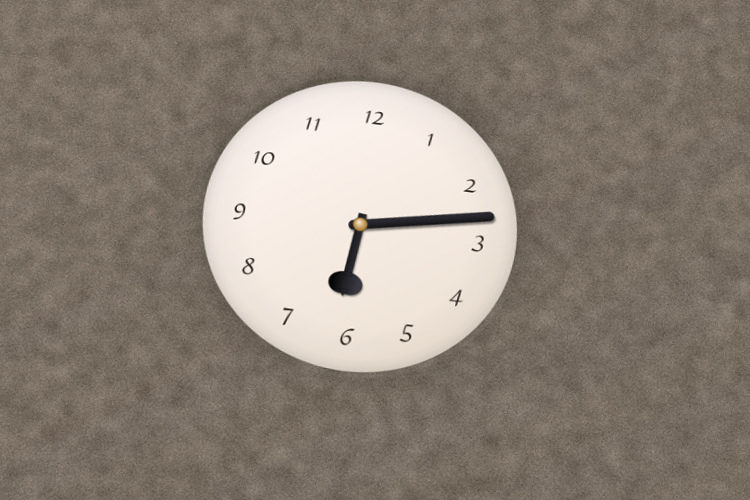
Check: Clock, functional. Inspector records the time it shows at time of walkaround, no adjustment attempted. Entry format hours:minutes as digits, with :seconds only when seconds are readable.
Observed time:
6:13
